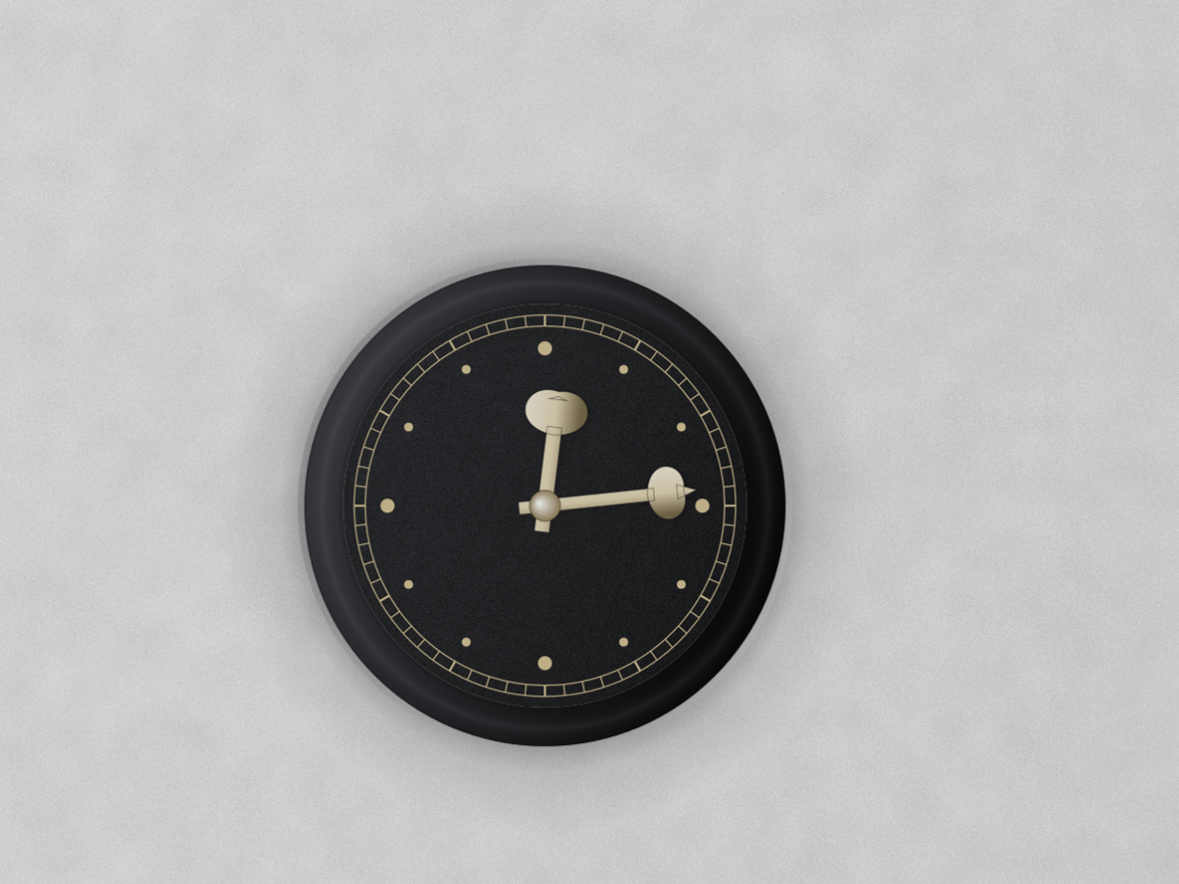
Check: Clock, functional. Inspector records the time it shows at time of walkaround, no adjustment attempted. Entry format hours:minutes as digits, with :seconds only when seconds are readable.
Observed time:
12:14
